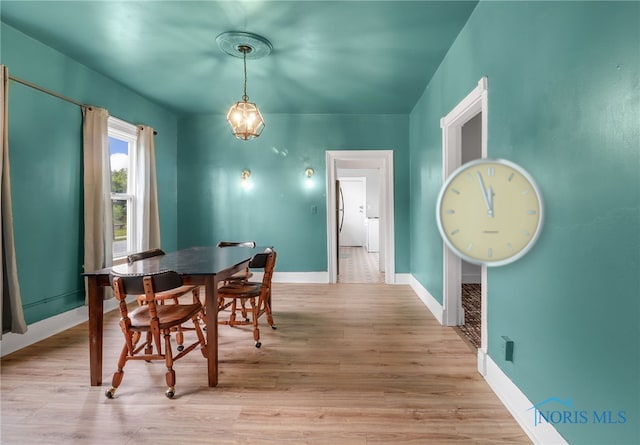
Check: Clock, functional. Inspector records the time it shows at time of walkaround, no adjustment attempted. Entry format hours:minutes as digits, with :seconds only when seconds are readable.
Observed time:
11:57
